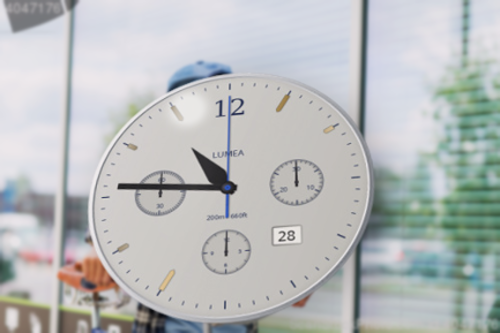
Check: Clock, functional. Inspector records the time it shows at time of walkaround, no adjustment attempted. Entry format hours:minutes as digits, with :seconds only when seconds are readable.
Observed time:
10:46
